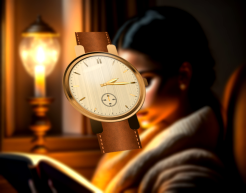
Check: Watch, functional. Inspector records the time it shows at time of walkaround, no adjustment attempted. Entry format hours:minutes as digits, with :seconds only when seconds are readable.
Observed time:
2:15
